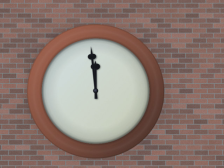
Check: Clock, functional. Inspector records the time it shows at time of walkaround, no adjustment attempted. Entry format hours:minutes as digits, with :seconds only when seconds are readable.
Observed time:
11:59
